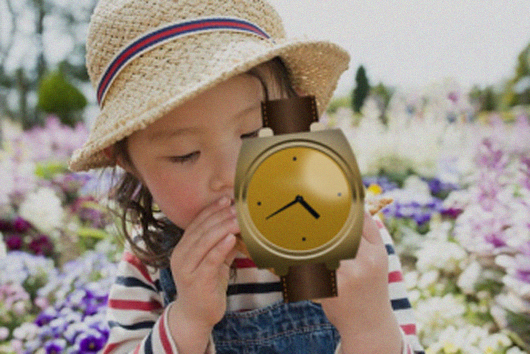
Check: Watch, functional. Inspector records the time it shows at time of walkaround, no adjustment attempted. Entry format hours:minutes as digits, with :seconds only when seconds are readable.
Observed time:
4:41
